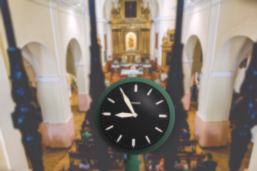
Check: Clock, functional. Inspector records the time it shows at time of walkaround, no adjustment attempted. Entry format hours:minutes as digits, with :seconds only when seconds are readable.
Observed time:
8:55
